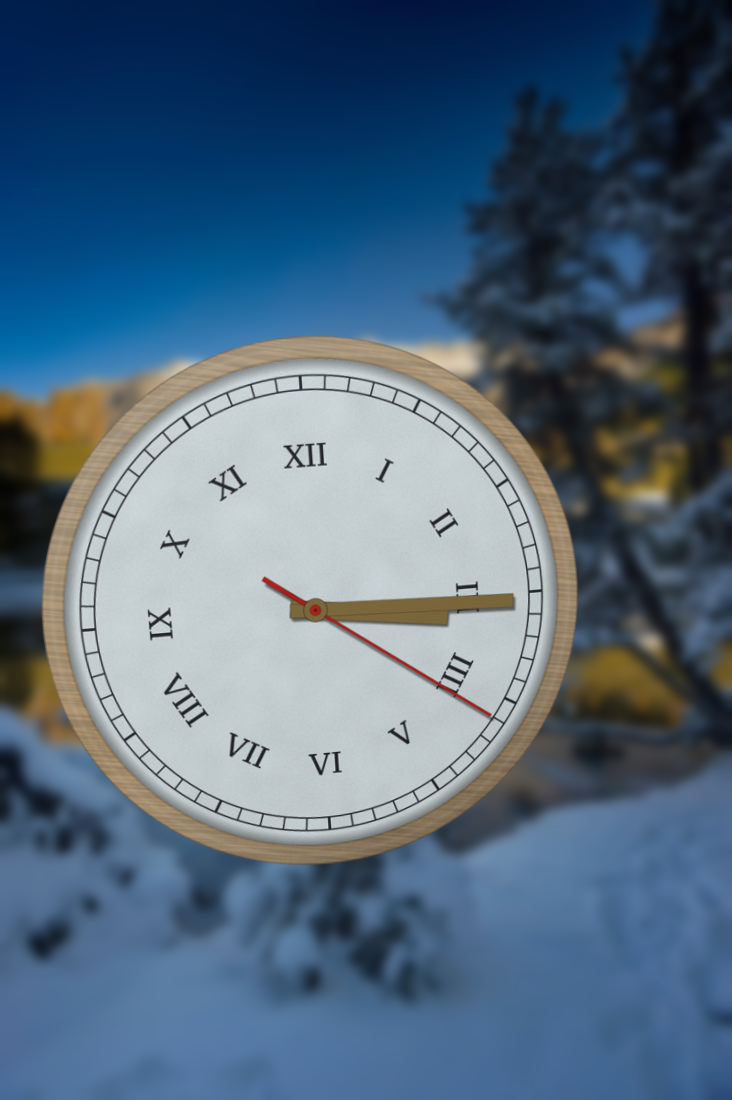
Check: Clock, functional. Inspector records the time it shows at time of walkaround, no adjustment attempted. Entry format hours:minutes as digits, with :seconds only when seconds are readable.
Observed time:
3:15:21
